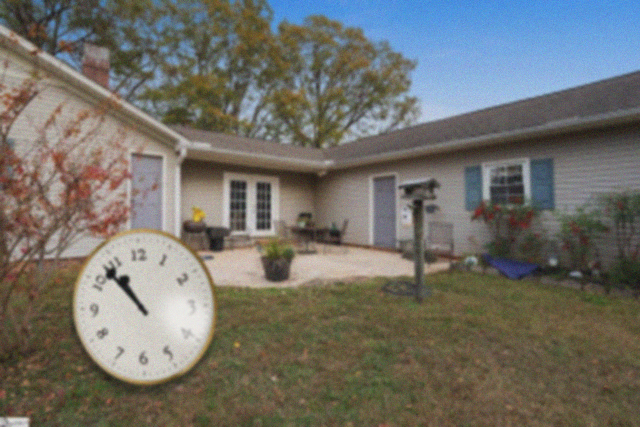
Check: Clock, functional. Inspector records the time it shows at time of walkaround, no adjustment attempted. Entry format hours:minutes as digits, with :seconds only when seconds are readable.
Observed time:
10:53
